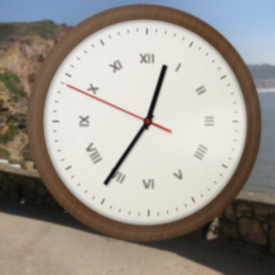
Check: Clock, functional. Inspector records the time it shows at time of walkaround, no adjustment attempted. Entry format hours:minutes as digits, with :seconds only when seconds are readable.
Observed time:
12:35:49
